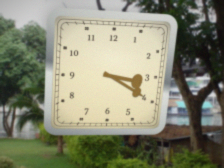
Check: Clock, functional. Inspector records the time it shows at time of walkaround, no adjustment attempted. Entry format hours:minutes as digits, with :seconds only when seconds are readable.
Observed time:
3:20
